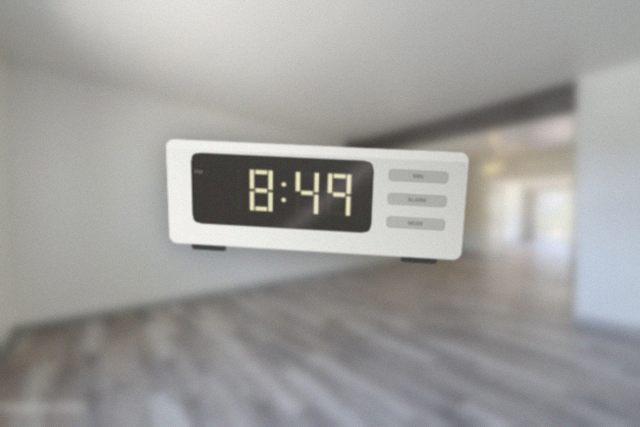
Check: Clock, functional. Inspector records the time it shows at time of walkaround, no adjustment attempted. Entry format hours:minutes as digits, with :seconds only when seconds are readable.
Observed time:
8:49
